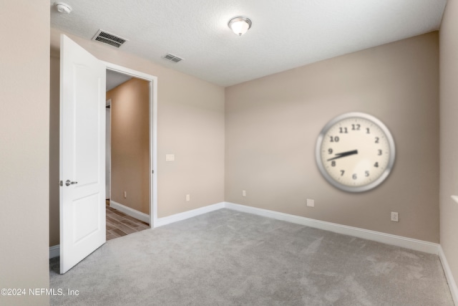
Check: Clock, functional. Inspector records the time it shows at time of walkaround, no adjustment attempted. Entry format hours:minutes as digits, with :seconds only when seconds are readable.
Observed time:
8:42
